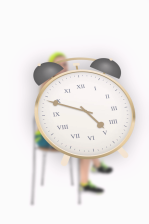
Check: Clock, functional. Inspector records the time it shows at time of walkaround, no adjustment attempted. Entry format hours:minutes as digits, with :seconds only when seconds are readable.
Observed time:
4:49
